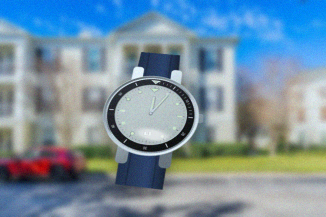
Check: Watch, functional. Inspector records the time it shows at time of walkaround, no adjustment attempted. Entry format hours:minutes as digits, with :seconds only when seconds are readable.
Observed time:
12:05
